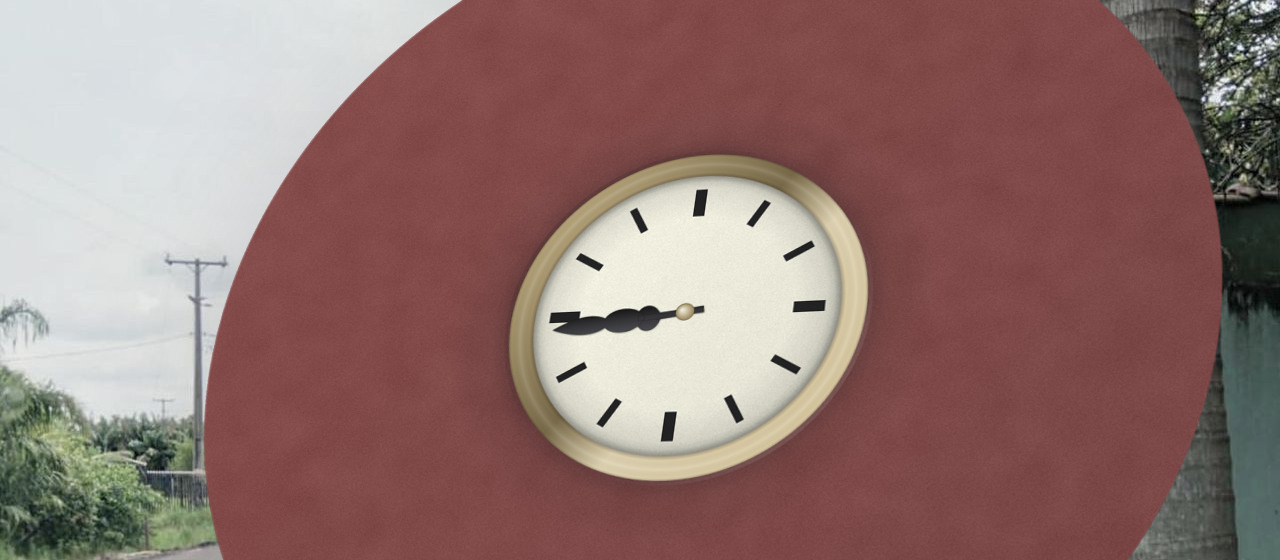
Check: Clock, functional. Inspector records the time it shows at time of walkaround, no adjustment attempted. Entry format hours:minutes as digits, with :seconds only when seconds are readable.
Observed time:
8:44
